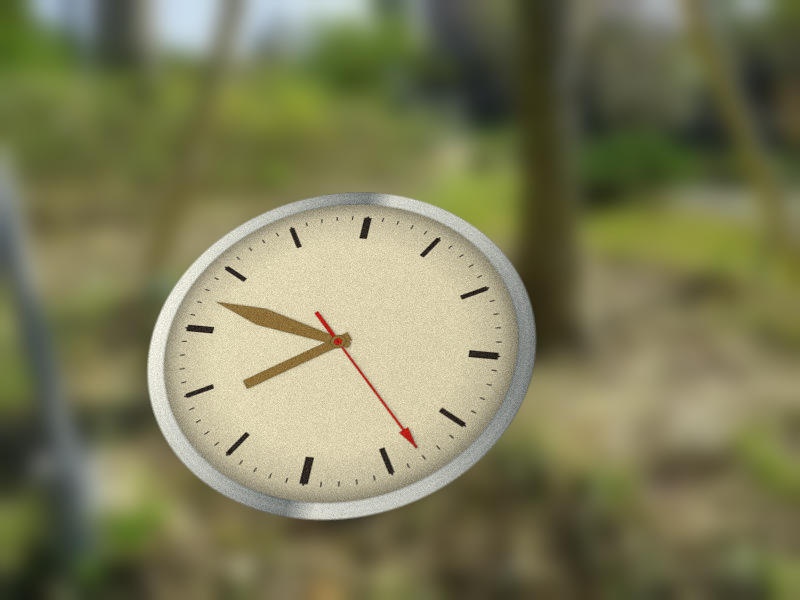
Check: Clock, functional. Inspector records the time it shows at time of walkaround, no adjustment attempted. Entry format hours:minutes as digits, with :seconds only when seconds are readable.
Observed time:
7:47:23
